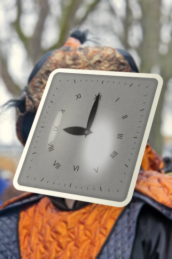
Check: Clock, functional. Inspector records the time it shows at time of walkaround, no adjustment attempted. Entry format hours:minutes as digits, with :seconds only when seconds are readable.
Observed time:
9:00
